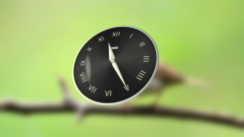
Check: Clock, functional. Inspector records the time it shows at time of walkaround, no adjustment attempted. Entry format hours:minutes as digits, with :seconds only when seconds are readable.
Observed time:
11:25
